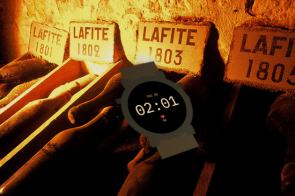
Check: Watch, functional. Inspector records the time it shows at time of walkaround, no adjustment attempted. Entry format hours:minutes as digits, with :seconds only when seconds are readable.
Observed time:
2:01
